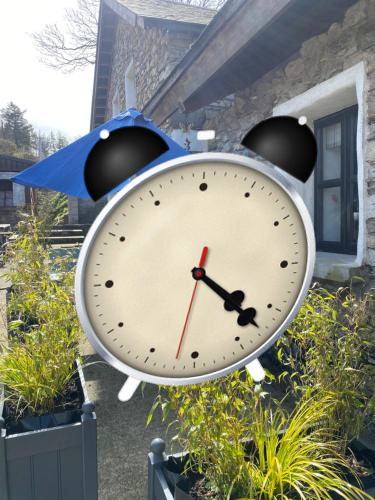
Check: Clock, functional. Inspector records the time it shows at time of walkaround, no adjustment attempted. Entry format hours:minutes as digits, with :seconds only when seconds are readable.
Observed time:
4:22:32
